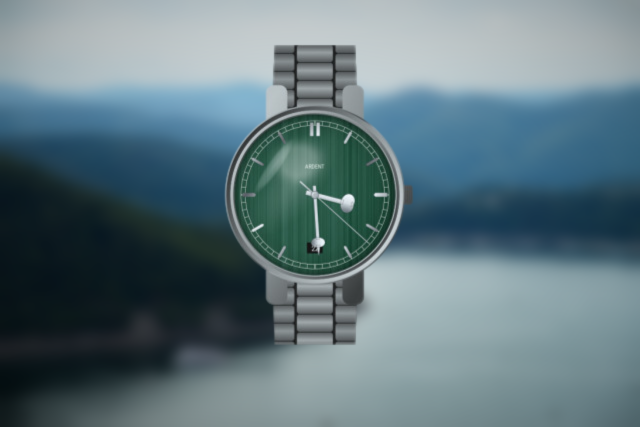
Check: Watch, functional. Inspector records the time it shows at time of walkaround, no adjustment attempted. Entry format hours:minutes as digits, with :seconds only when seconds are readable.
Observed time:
3:29:22
